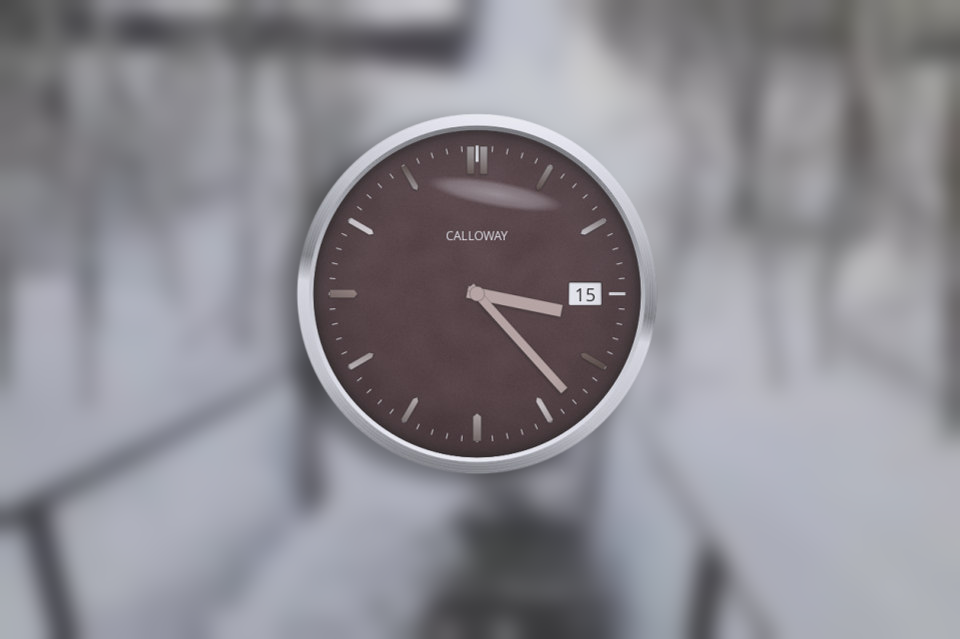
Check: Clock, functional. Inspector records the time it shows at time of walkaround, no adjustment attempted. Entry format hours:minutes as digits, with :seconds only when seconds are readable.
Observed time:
3:23
